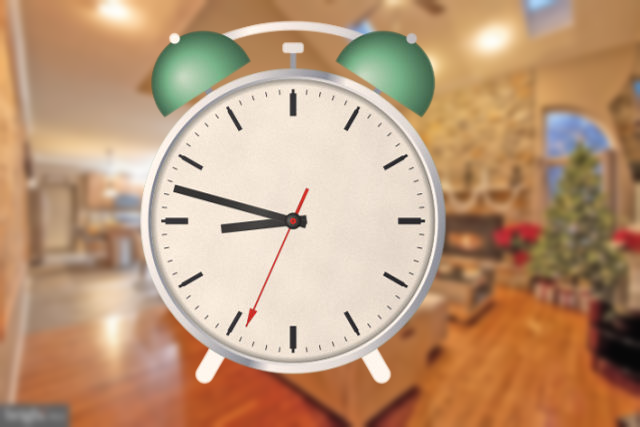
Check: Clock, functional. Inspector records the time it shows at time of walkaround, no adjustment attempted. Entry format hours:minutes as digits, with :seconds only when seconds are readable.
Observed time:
8:47:34
